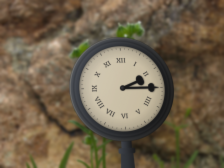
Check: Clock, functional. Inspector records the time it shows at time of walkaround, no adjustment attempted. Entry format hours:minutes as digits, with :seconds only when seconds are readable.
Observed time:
2:15
